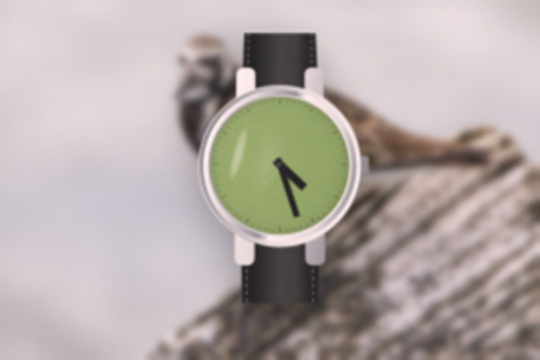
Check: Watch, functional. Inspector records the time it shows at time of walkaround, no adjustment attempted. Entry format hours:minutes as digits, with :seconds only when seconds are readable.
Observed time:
4:27
